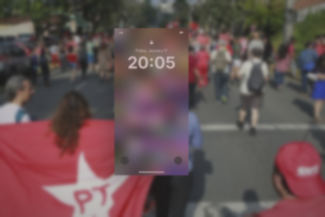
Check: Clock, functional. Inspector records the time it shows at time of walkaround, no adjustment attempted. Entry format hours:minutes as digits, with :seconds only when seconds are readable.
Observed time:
20:05
